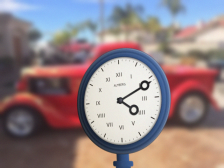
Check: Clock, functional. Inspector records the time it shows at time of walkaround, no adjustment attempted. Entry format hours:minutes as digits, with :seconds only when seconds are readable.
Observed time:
4:11
